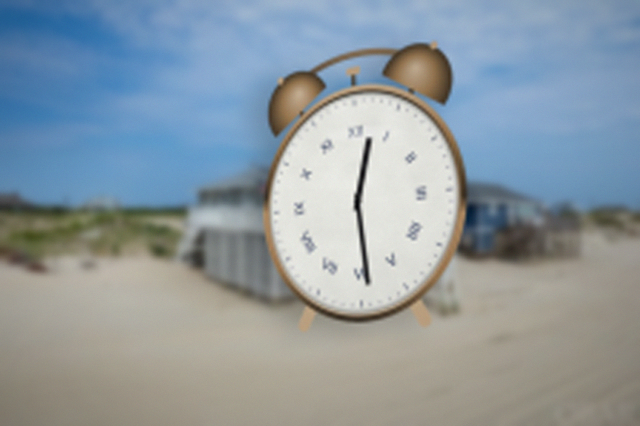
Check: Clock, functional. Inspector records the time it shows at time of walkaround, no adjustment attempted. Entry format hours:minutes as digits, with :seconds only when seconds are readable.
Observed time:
12:29
